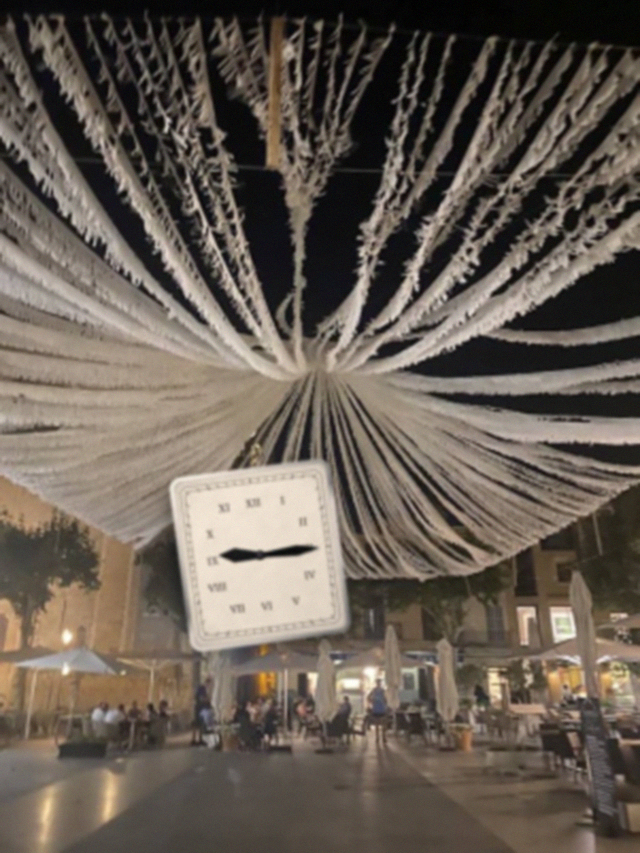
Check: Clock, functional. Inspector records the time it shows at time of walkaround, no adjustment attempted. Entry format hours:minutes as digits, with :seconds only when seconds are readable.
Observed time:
9:15
